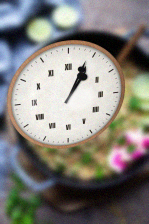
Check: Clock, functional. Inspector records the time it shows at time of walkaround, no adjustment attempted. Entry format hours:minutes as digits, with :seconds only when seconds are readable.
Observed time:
1:04
